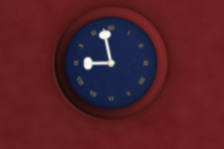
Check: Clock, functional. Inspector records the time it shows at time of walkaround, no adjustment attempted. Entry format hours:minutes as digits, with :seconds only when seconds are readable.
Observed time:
8:58
